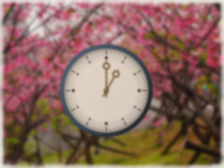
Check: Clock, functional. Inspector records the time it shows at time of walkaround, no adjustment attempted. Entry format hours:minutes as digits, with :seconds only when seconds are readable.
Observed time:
1:00
